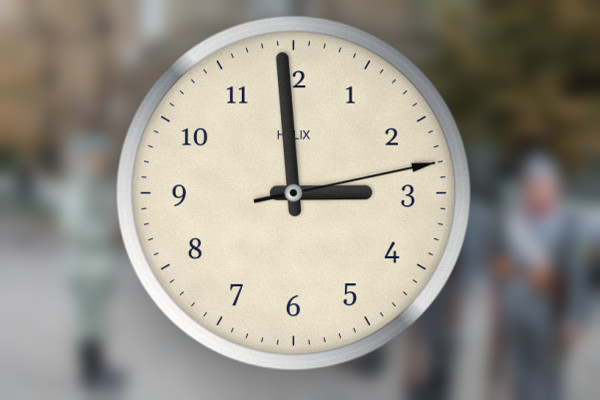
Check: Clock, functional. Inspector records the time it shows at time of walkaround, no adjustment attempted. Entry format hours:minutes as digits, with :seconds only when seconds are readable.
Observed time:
2:59:13
